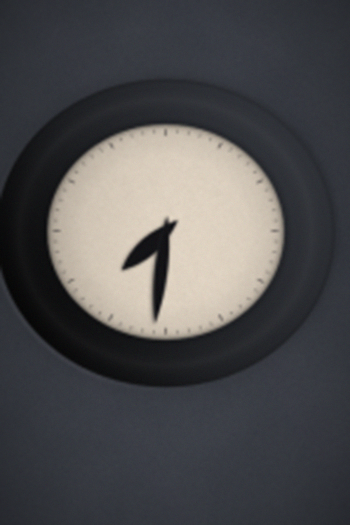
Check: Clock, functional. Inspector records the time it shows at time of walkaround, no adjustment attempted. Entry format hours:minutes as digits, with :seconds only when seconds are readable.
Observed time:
7:31
